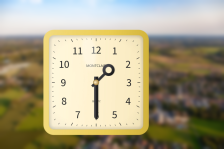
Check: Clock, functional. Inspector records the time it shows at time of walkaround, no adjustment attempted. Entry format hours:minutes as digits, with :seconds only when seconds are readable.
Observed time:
1:30
